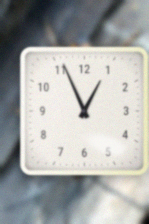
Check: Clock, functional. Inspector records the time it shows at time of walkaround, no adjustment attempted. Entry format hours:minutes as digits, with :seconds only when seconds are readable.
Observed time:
12:56
